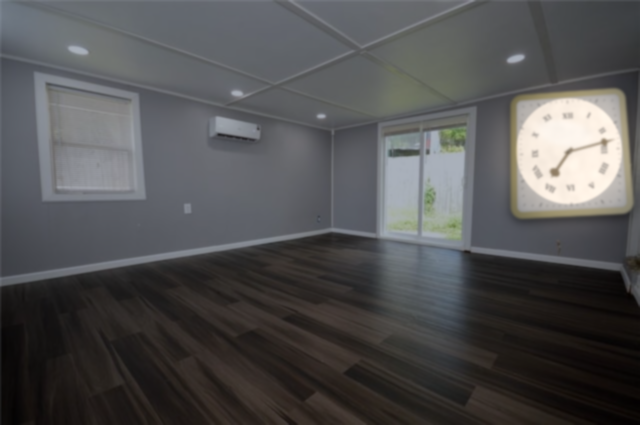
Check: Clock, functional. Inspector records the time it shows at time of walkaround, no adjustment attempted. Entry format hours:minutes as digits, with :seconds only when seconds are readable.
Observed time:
7:13
